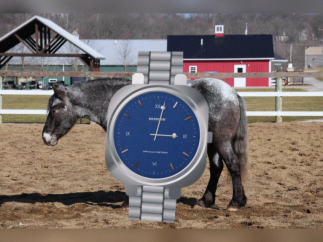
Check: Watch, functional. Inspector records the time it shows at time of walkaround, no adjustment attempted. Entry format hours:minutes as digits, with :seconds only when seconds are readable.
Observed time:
3:02
